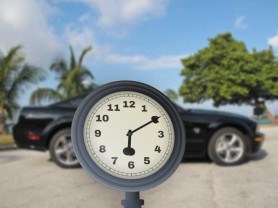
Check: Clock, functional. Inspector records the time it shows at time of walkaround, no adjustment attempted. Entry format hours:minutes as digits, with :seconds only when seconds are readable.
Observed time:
6:10
